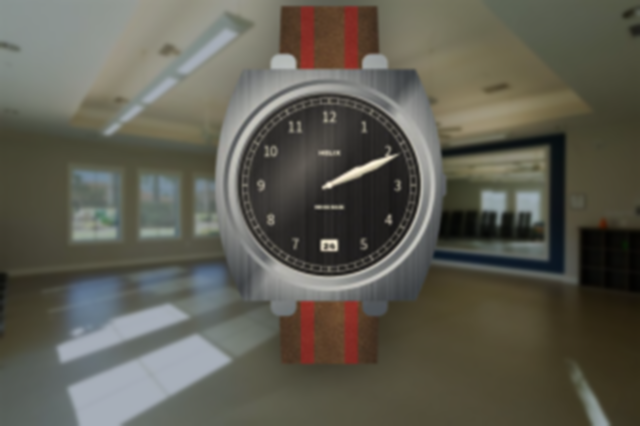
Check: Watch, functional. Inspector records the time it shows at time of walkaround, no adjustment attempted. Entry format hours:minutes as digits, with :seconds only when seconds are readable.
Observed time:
2:11
